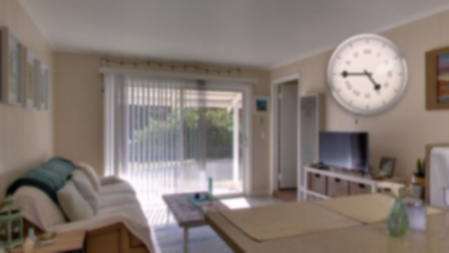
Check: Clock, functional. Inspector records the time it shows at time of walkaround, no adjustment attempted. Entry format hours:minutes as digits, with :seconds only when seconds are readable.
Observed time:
4:45
